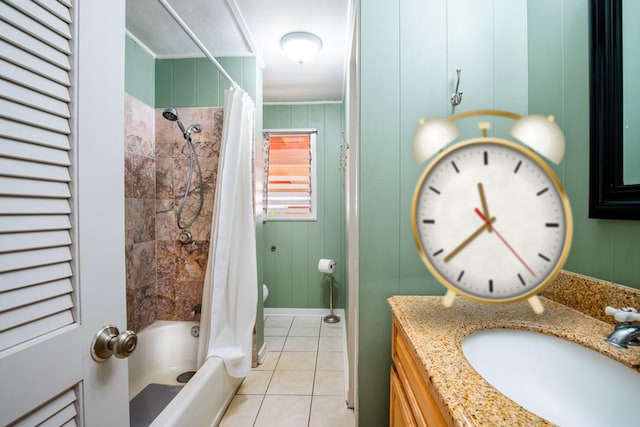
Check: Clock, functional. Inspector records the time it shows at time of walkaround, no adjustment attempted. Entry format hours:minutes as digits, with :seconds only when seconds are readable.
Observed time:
11:38:23
